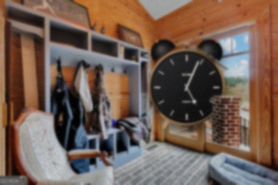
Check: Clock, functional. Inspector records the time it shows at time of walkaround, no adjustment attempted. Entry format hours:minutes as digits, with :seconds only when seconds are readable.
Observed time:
5:04
